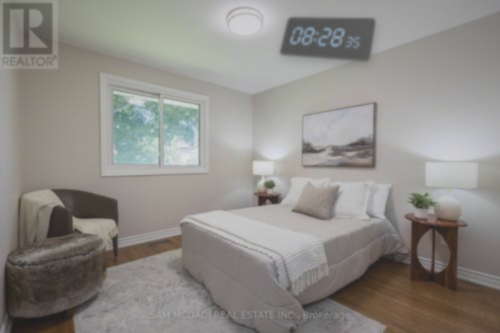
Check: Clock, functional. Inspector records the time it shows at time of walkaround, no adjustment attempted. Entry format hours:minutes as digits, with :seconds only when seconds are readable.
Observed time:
8:28
